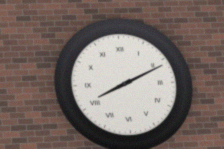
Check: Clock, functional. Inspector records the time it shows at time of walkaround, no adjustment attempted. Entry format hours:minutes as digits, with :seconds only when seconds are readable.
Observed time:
8:11
